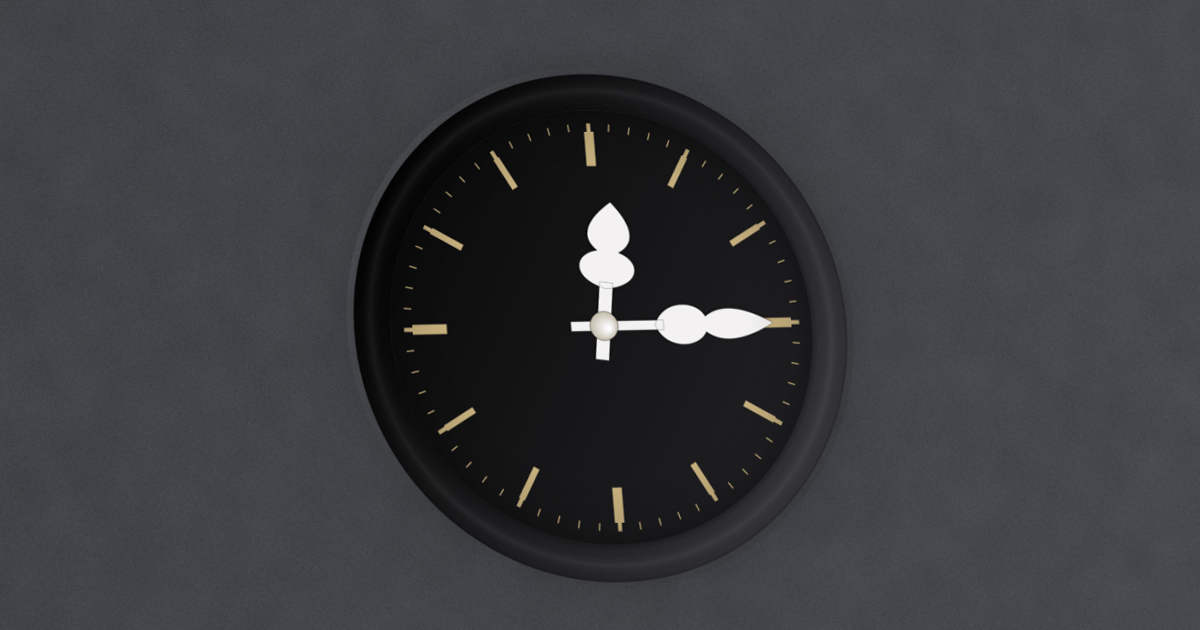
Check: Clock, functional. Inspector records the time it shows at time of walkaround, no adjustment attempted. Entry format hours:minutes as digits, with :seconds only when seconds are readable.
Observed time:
12:15
